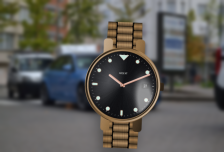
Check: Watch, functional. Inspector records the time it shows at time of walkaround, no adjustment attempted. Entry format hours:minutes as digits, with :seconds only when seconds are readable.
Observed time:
10:11
